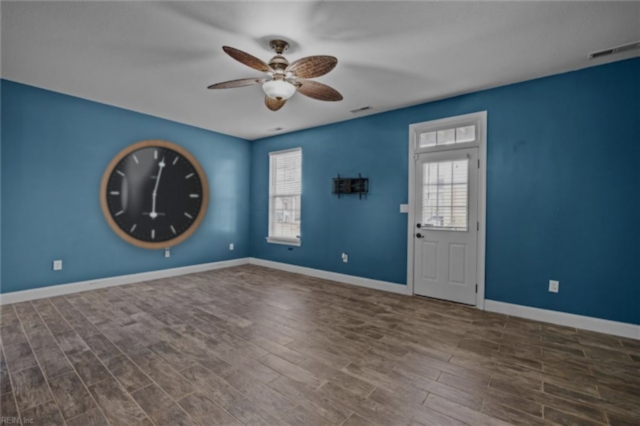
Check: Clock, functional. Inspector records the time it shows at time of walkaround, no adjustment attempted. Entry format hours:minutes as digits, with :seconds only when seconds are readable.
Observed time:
6:02
